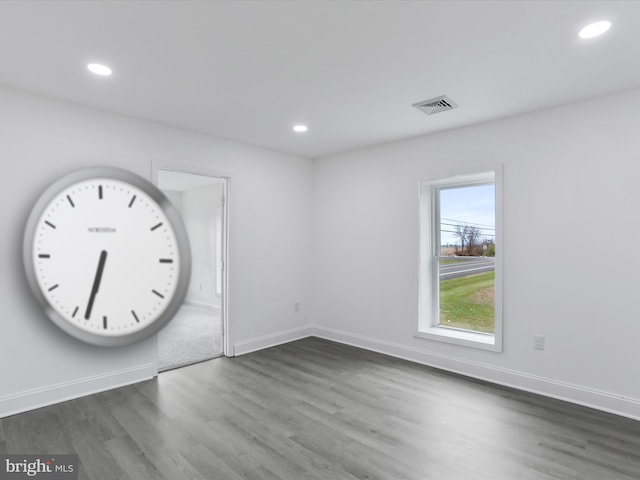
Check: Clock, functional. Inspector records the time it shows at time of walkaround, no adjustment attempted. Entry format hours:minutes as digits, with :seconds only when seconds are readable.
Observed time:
6:33
